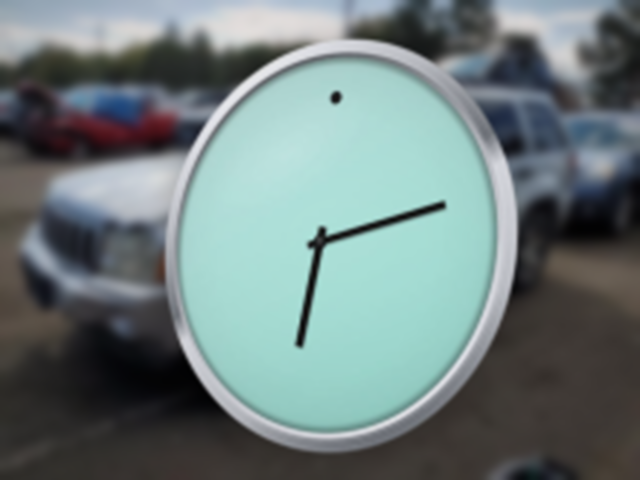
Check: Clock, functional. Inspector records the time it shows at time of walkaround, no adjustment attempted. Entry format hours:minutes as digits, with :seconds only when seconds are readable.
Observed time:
6:12
